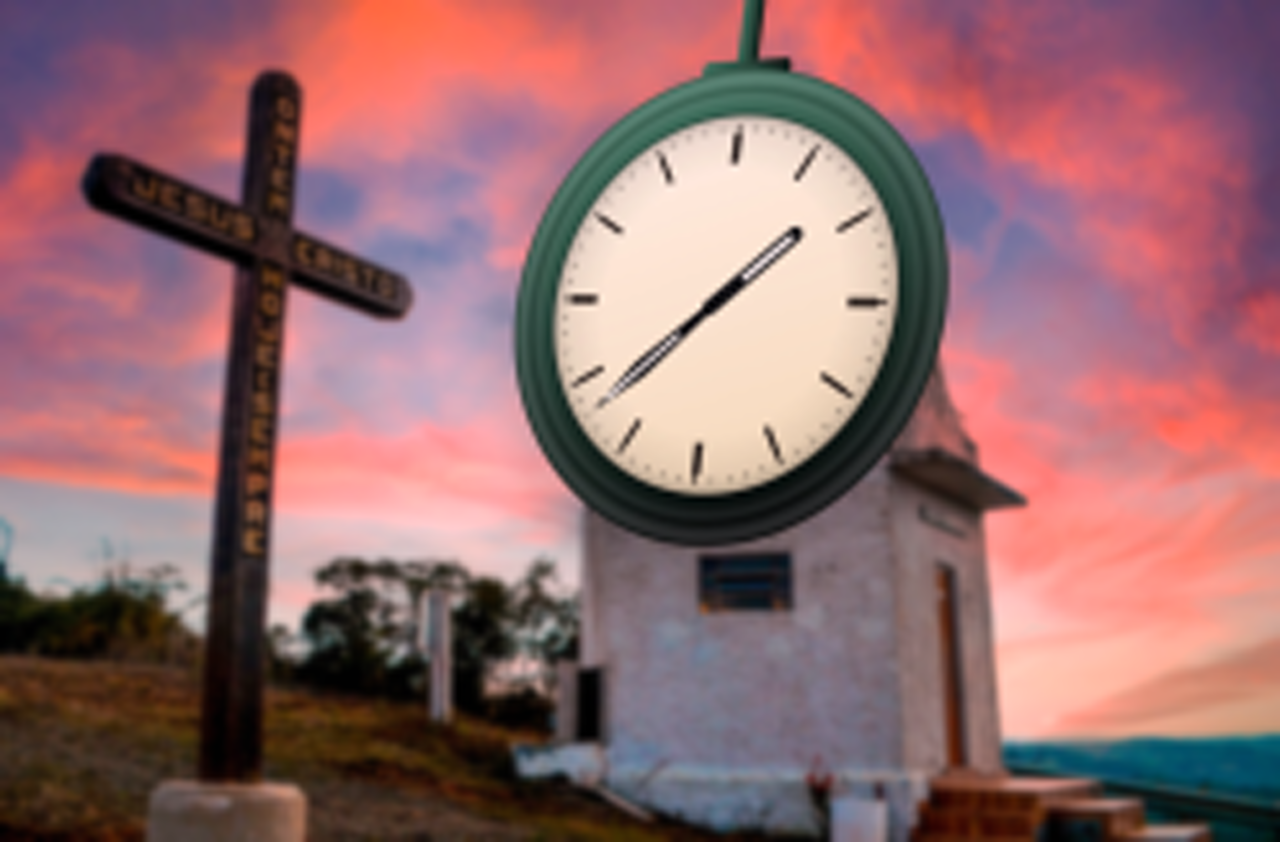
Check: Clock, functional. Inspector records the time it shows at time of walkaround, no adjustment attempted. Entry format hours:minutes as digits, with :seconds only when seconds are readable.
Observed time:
1:38
